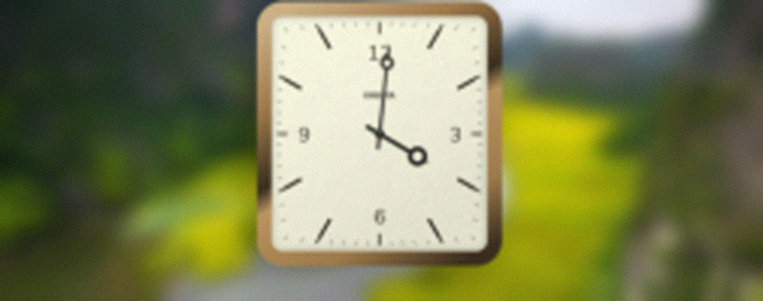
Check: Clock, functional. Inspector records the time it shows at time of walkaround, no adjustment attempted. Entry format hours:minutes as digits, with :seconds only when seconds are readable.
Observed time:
4:01
